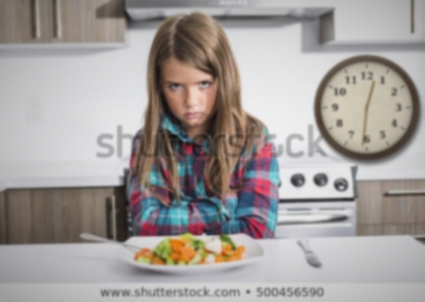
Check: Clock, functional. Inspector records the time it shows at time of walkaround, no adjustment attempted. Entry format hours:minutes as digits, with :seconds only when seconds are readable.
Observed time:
12:31
